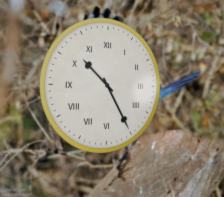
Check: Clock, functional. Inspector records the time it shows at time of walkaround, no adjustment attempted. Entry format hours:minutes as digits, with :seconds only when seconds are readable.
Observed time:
10:25
